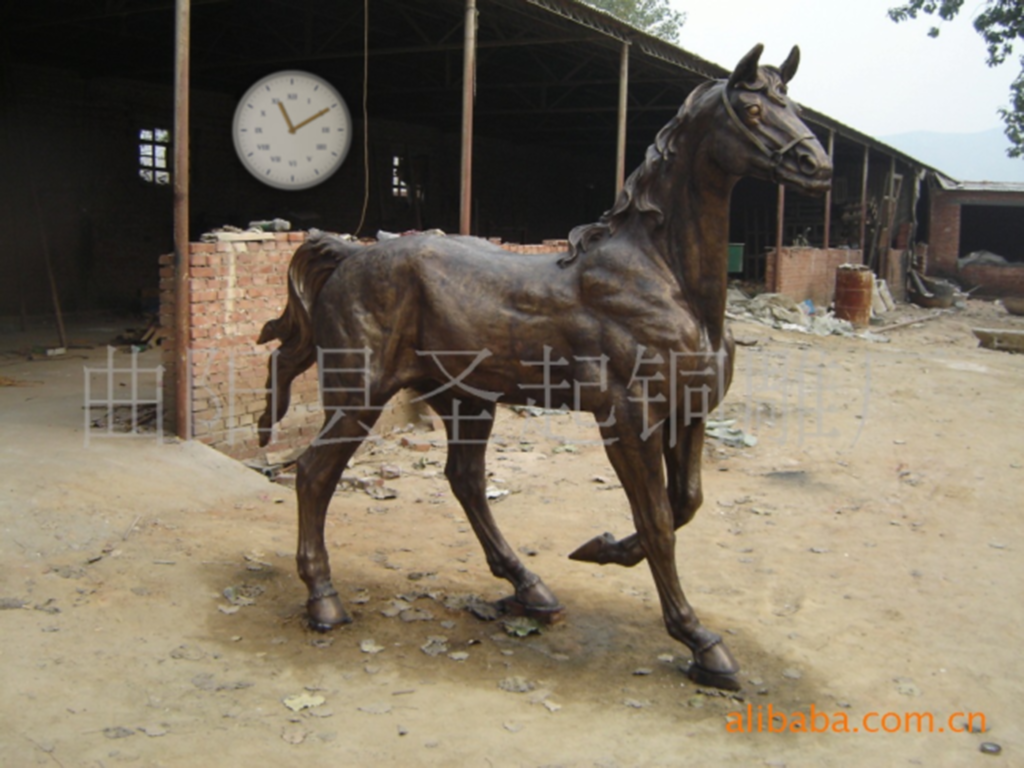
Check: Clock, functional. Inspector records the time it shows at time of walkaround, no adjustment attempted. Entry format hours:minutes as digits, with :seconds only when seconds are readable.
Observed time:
11:10
